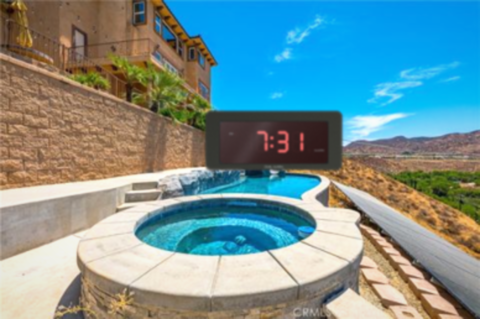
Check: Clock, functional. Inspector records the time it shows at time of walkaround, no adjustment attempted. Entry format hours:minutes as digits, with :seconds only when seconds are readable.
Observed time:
7:31
